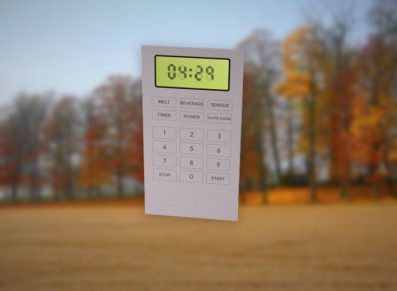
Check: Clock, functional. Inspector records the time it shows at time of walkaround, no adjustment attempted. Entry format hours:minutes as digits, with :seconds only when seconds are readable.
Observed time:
4:29
